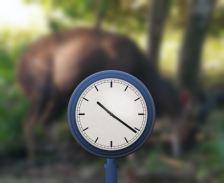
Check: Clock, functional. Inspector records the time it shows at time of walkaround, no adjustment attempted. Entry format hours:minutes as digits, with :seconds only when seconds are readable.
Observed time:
10:21
